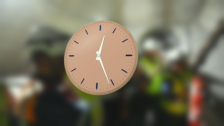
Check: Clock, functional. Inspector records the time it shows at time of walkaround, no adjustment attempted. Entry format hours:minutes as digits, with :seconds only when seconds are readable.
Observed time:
12:26
